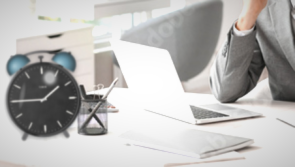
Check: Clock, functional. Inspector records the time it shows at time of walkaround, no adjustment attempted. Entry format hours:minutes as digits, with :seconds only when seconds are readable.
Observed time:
1:45
